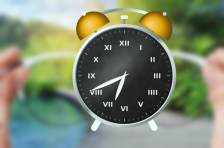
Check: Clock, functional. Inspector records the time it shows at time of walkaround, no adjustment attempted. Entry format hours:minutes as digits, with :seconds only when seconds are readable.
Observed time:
6:41
